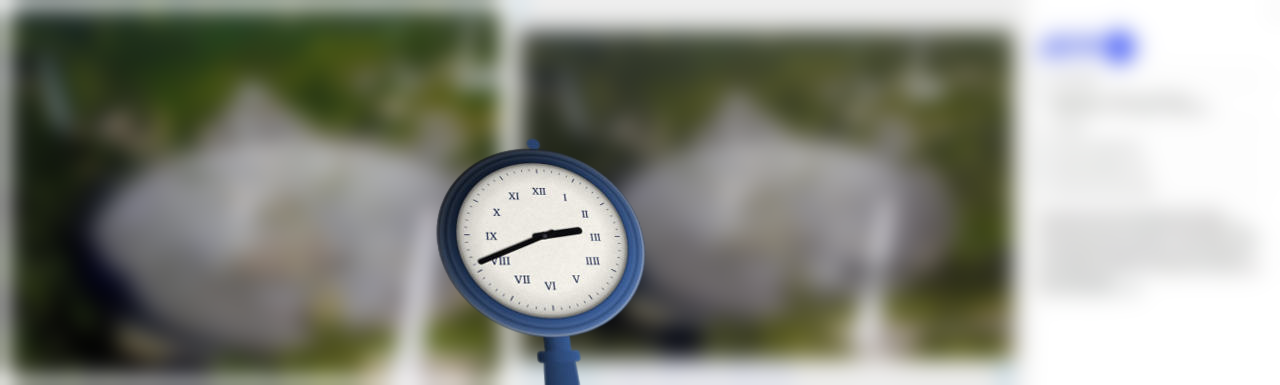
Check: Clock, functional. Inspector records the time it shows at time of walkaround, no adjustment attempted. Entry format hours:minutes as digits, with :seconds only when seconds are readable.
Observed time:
2:41
